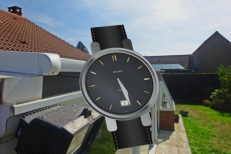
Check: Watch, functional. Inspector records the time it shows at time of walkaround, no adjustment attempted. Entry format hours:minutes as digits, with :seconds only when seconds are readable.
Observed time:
5:28
